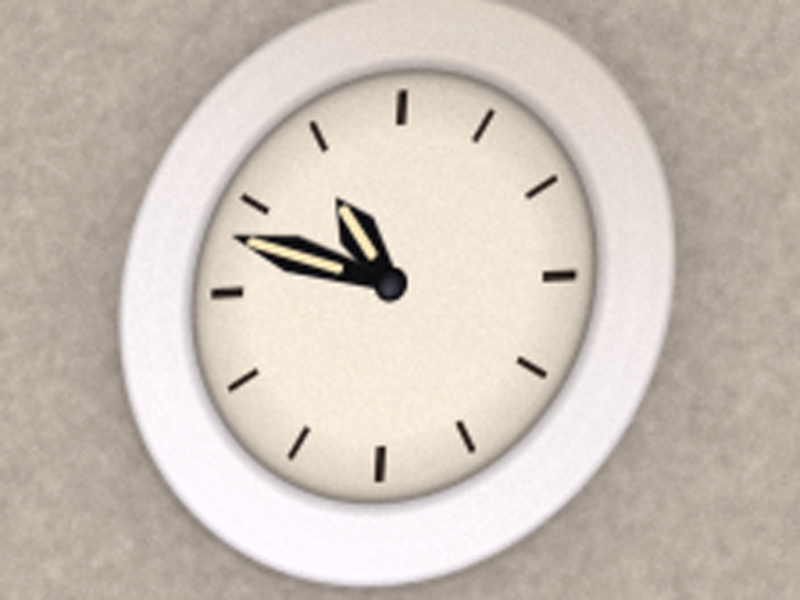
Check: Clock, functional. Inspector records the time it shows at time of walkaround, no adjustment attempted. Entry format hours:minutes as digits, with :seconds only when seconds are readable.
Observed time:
10:48
